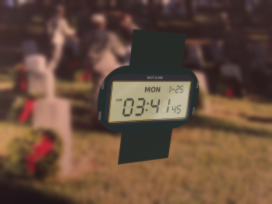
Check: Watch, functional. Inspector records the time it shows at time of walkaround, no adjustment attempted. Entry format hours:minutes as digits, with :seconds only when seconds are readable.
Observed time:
3:41
